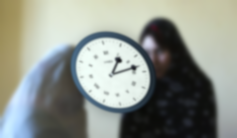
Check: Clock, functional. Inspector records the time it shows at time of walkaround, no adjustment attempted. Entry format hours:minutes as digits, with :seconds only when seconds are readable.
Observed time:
1:13
